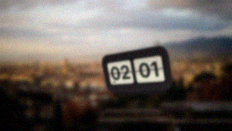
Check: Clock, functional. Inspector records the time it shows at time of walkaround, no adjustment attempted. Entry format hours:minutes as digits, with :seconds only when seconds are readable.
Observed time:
2:01
